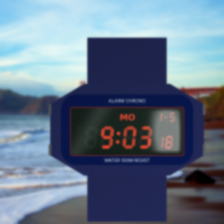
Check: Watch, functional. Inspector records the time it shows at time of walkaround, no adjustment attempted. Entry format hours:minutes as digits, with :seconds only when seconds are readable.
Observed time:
9:03:18
